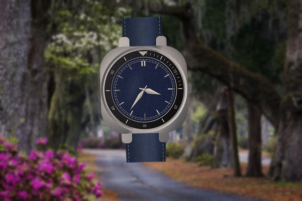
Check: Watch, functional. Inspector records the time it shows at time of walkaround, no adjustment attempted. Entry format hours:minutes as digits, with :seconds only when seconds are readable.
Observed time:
3:36
